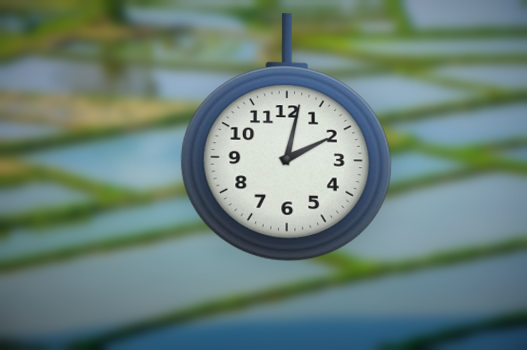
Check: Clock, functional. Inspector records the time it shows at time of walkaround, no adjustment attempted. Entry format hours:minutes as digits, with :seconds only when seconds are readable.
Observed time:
2:02
